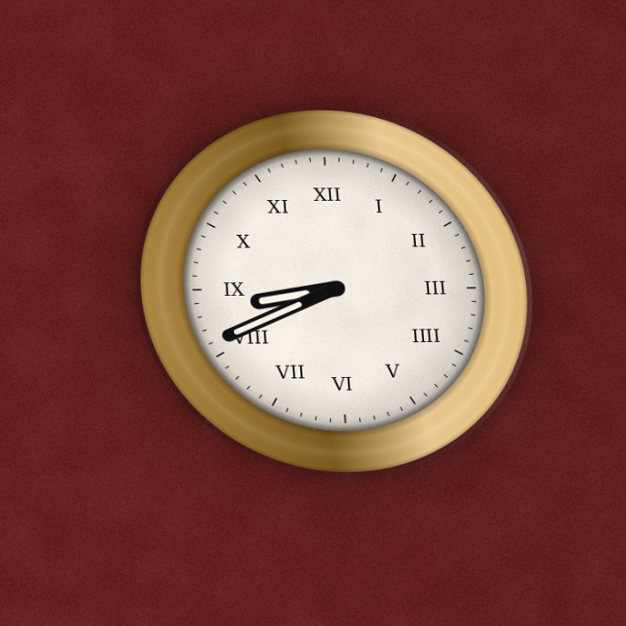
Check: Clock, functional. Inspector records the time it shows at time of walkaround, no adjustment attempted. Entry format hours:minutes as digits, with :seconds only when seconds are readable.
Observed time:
8:41
